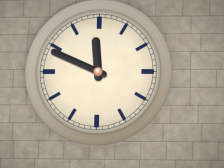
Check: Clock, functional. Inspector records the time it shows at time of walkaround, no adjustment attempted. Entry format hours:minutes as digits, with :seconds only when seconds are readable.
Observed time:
11:49
